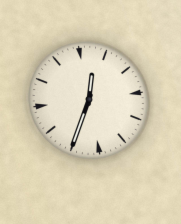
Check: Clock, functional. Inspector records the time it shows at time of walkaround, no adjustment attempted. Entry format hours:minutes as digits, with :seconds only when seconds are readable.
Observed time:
12:35
